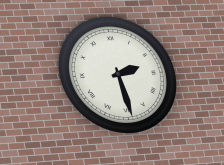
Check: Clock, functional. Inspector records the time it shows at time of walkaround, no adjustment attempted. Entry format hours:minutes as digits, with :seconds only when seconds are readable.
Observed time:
2:29
